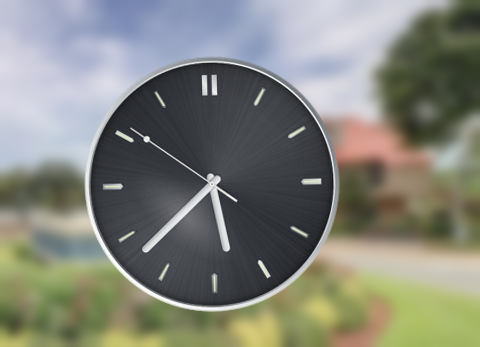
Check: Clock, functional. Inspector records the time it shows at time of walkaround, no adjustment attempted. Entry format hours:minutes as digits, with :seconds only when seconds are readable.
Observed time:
5:37:51
